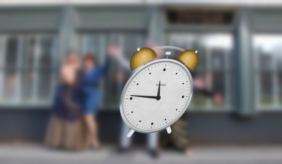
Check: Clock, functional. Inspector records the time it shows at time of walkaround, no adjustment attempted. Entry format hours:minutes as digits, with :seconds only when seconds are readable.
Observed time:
11:46
